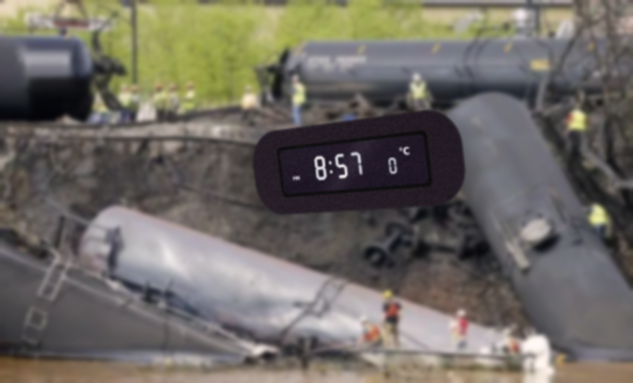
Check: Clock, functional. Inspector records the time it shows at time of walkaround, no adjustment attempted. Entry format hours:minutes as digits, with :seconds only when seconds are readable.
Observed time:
8:57
